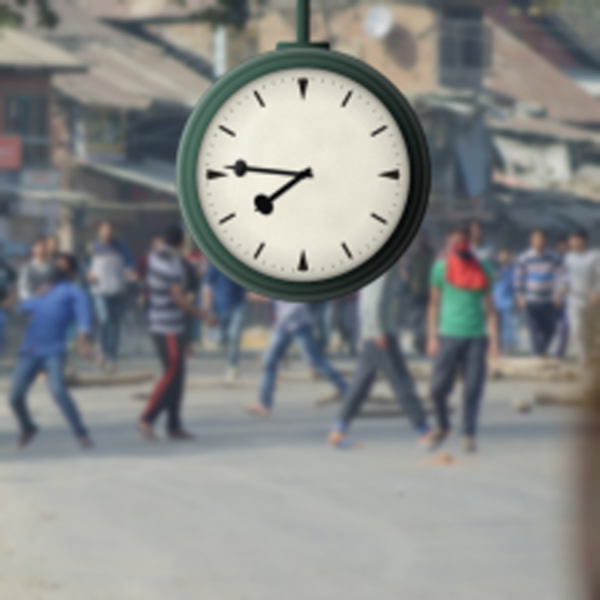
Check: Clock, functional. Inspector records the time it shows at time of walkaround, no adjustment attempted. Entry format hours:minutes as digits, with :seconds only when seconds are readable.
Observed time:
7:46
